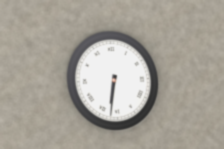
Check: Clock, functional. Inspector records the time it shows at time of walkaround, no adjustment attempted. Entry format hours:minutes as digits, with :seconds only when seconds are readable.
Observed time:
6:32
